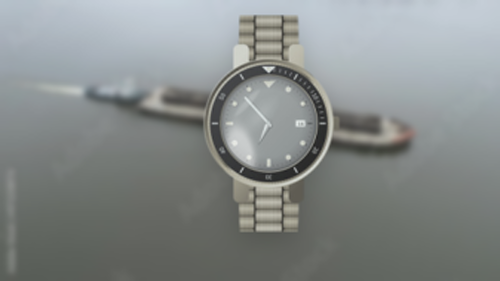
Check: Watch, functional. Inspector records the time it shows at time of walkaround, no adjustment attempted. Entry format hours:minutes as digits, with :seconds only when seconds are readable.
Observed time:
6:53
